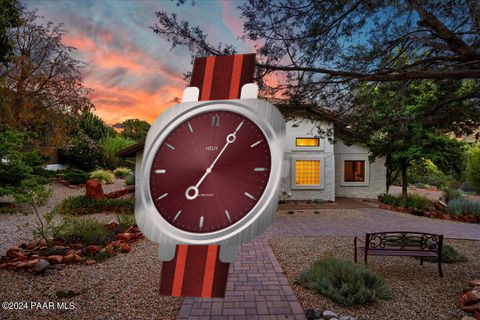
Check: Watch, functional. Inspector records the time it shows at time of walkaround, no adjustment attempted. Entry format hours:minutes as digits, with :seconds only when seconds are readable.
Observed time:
7:05
